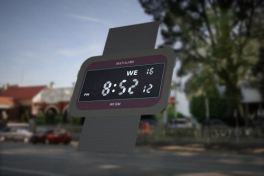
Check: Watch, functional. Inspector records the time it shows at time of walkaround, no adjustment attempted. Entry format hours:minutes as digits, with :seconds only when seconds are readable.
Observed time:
8:52:12
